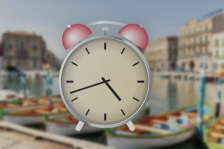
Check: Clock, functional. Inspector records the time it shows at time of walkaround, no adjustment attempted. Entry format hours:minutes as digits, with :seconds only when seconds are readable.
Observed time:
4:42
